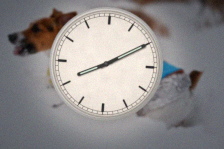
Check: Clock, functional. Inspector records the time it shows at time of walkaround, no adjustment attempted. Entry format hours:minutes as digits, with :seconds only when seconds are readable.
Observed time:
8:10
